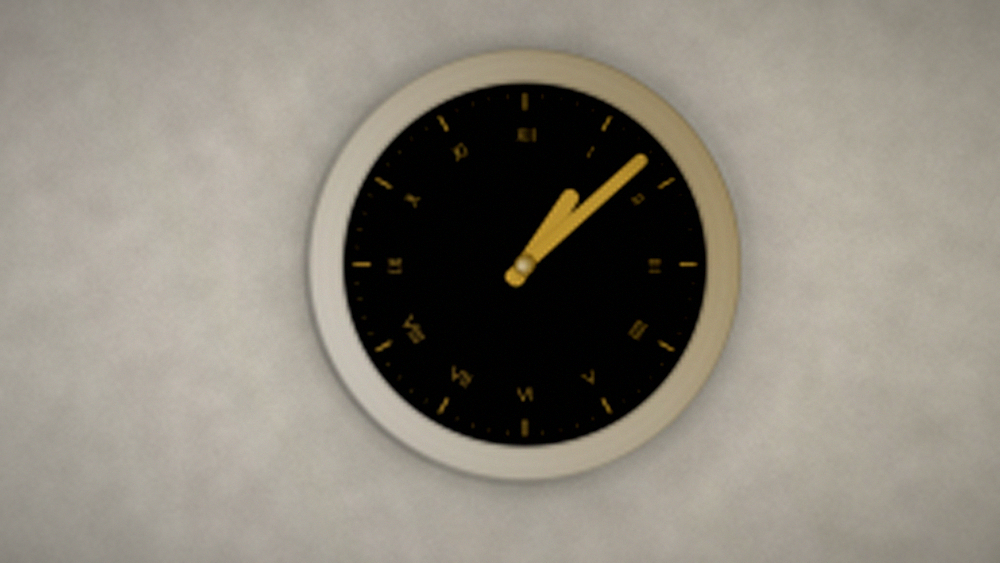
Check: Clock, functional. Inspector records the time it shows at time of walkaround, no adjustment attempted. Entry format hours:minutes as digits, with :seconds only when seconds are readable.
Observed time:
1:08
